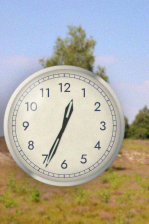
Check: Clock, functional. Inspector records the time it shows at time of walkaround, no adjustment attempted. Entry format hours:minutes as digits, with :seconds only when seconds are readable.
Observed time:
12:34
